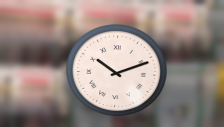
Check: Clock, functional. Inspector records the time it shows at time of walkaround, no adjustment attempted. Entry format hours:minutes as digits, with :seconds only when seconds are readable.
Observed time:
10:11
